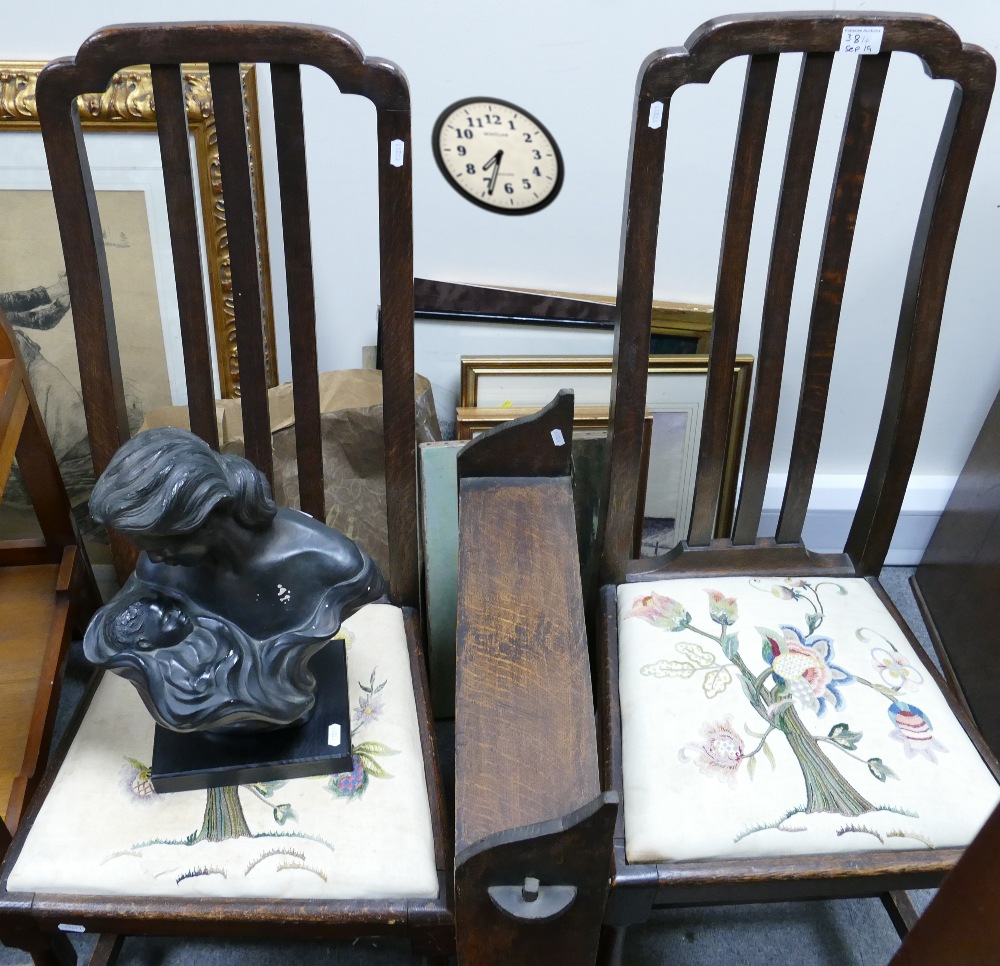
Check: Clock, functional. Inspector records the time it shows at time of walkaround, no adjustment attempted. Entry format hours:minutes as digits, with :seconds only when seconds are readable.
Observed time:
7:34
